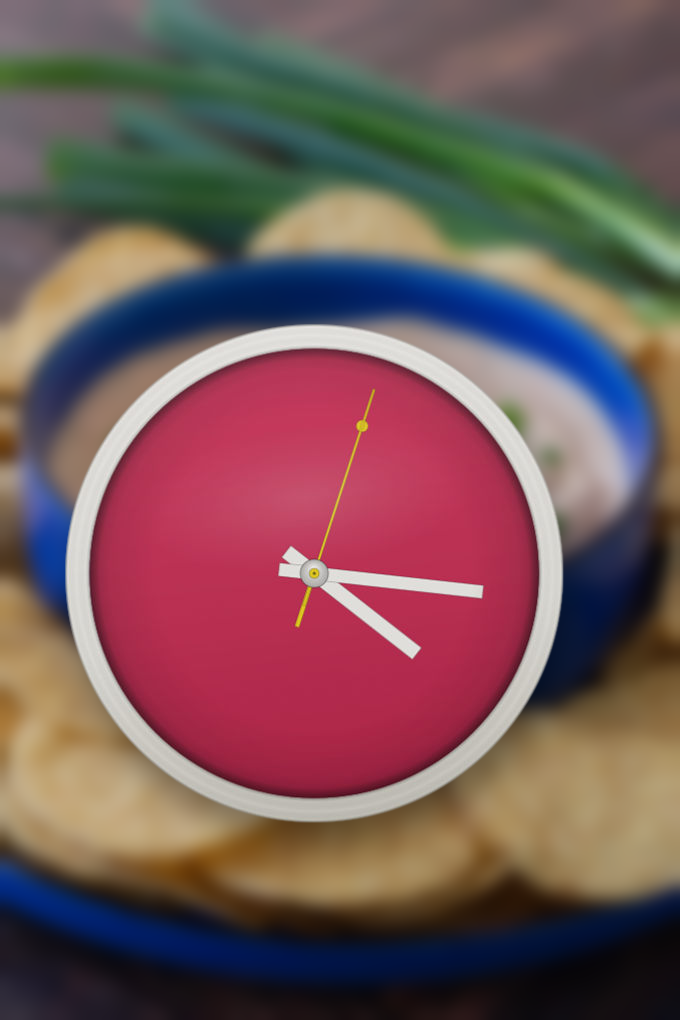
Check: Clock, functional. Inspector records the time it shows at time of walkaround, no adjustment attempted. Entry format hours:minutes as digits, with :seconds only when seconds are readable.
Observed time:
4:16:03
